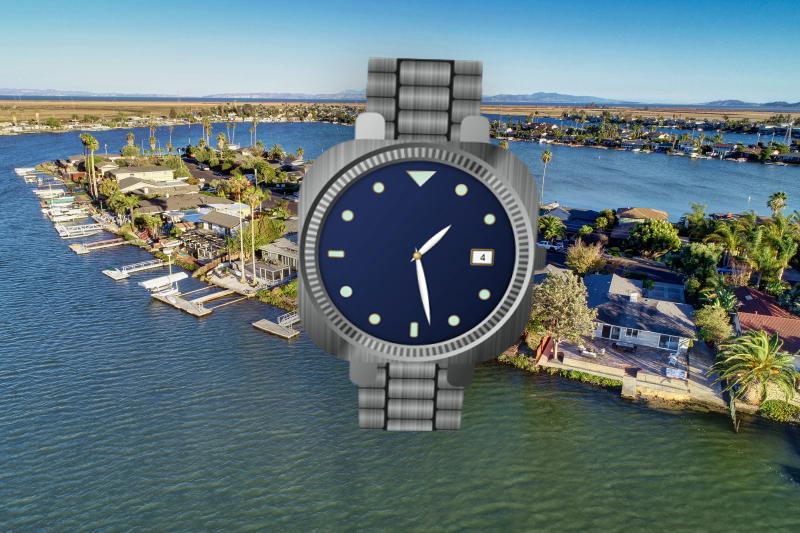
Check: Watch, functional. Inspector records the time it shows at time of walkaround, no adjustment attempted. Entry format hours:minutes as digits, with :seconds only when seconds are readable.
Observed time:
1:28
